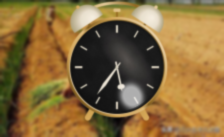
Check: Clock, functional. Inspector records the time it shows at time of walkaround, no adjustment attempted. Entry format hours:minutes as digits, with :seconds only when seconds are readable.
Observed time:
5:36
